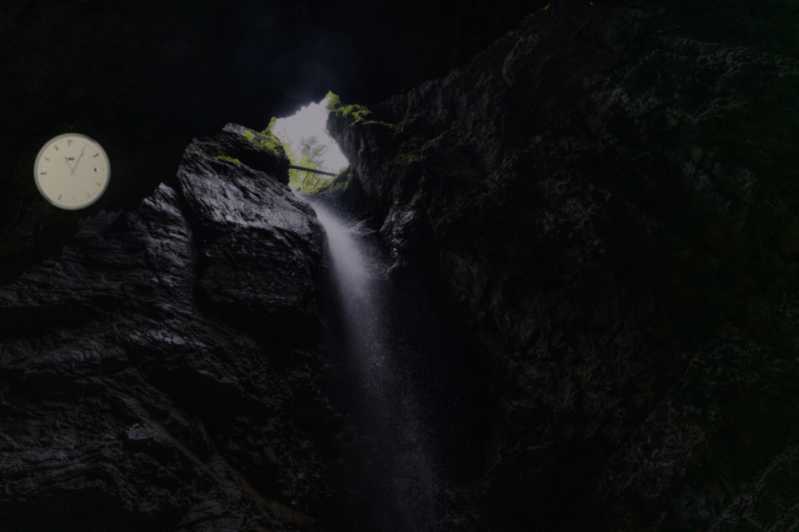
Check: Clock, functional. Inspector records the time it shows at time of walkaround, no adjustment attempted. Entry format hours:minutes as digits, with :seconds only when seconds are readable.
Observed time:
11:05
